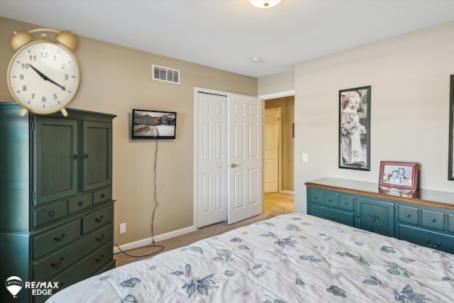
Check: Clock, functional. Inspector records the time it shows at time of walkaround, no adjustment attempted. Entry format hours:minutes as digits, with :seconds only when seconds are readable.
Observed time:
10:20
